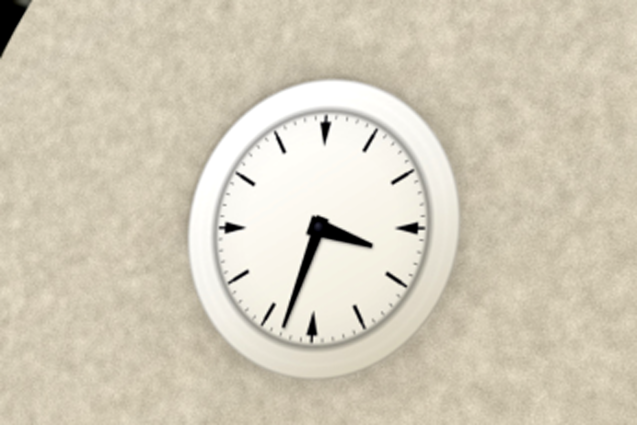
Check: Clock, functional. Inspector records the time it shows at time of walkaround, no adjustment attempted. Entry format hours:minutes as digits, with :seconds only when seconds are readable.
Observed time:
3:33
